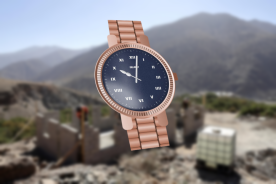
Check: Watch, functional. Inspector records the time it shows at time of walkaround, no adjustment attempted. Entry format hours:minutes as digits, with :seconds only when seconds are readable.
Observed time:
10:02
